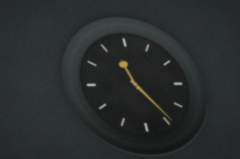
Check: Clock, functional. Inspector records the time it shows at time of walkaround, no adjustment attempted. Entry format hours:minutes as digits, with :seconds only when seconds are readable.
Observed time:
11:24
